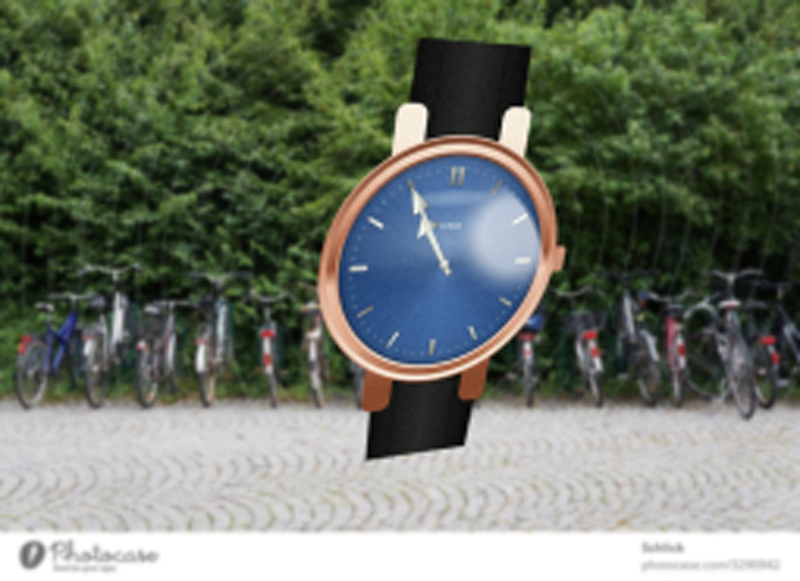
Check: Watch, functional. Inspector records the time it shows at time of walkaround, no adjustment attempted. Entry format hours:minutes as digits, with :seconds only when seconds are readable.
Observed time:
10:55
